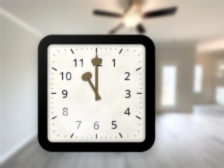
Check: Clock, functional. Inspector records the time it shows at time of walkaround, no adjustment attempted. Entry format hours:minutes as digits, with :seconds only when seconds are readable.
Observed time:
11:00
